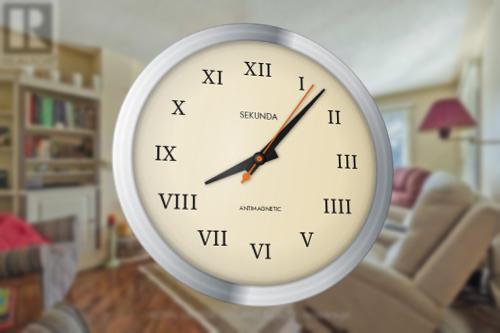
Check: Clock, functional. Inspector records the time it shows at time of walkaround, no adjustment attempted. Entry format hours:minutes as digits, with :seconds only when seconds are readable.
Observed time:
8:07:06
